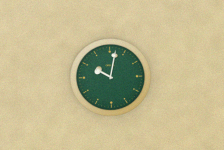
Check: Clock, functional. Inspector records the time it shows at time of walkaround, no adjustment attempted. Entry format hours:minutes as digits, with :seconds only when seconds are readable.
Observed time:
10:02
